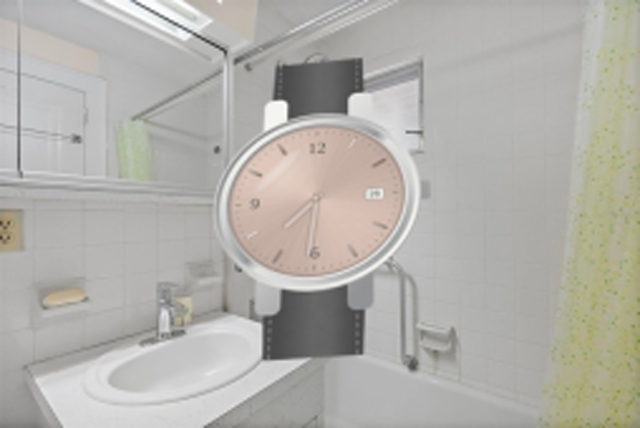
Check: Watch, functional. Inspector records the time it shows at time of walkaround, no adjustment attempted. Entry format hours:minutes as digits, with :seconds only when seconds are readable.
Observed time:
7:31
